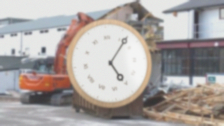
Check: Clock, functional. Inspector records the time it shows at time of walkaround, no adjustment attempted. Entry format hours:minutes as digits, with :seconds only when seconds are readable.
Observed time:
5:07
